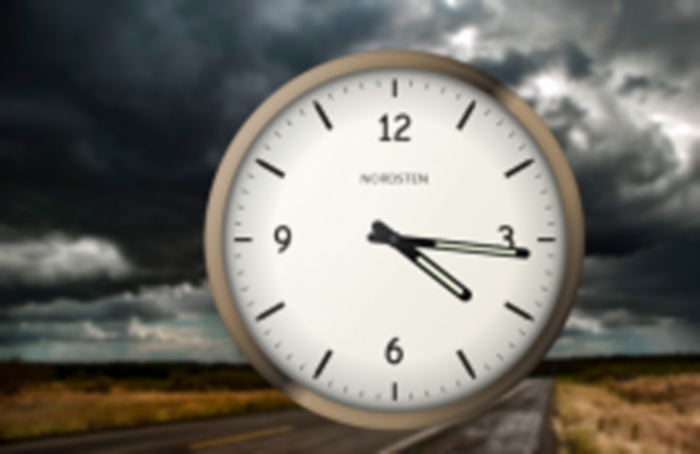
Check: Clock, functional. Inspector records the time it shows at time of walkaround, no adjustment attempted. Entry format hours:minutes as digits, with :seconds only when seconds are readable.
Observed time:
4:16
